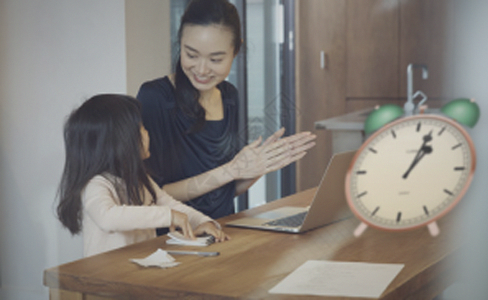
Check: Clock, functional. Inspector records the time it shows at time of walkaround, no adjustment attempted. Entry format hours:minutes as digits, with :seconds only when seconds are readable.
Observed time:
1:03
